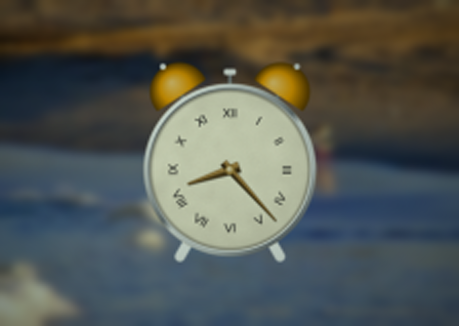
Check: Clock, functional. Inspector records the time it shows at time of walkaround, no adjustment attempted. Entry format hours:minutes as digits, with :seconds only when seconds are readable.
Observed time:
8:23
